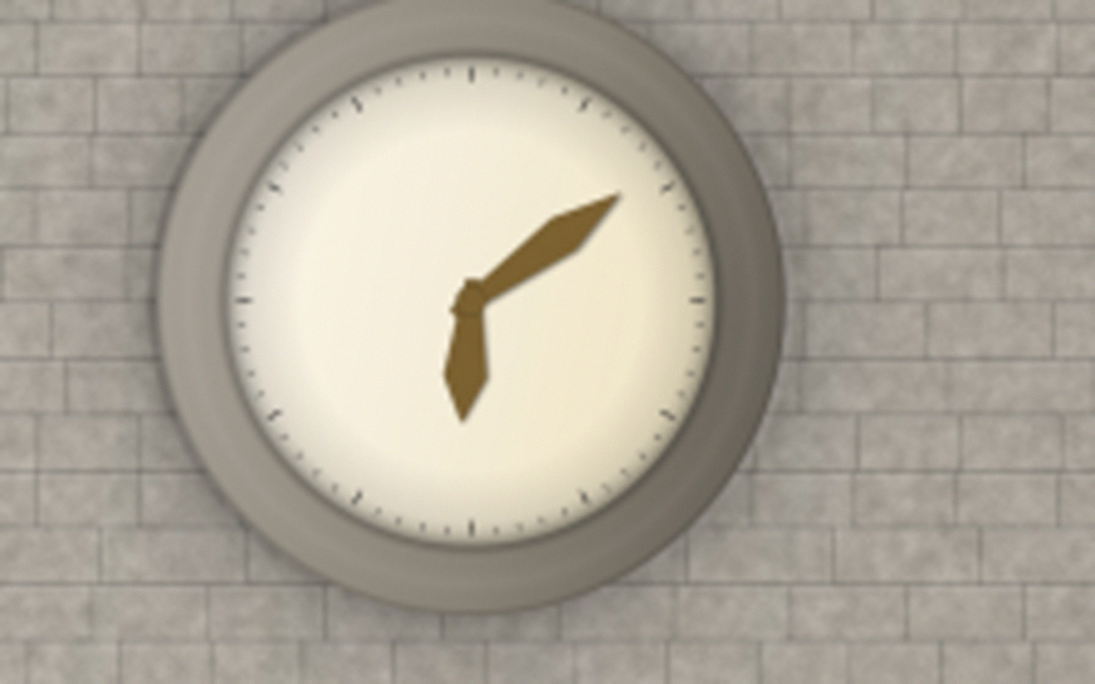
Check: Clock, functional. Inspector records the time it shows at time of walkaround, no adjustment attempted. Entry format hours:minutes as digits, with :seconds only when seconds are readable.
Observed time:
6:09
